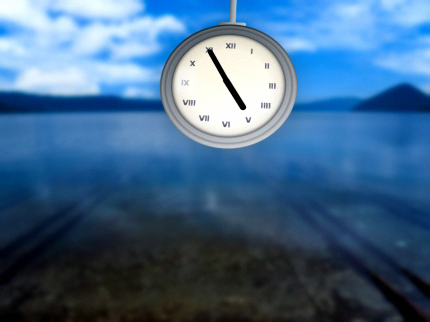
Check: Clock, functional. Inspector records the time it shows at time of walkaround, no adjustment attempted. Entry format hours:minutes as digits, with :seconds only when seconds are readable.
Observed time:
4:55
